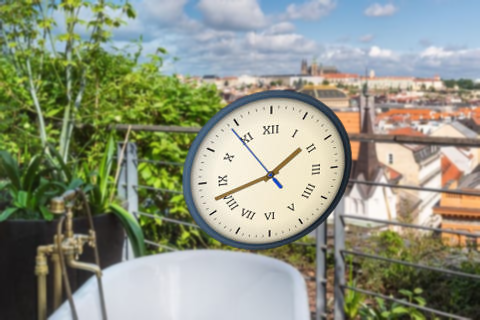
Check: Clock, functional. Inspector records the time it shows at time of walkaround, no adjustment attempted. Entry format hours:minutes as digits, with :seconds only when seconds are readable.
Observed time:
1:41:54
